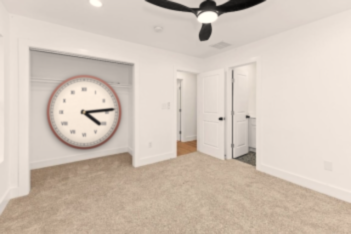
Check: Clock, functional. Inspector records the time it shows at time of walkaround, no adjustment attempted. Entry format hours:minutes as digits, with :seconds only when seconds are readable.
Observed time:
4:14
